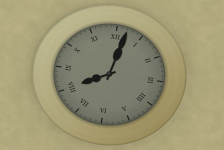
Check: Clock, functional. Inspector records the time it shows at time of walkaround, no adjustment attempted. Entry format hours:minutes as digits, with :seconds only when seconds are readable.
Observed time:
8:02
